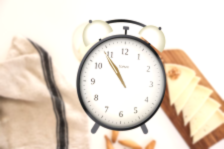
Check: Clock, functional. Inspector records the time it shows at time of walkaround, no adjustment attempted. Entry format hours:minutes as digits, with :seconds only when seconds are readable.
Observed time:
10:54
